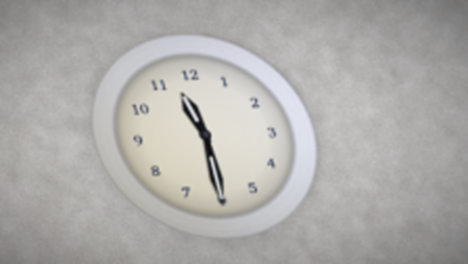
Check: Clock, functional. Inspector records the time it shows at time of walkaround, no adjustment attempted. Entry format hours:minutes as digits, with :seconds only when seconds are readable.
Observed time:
11:30
